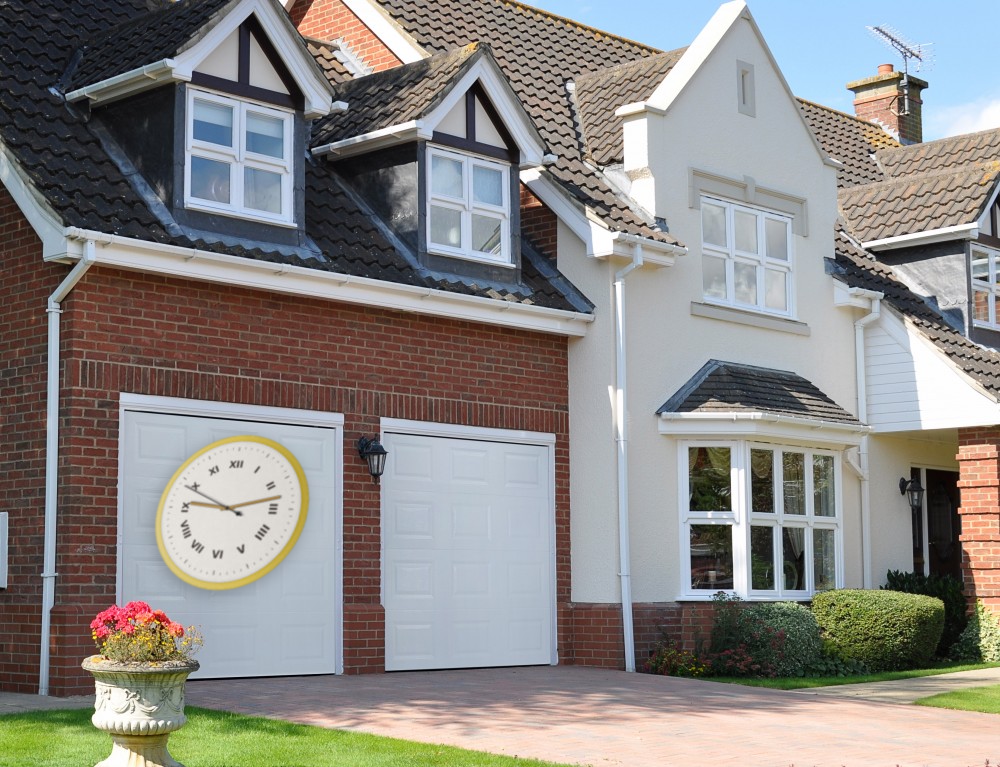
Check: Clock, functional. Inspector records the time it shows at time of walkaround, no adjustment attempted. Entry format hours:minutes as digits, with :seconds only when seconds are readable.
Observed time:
9:12:49
